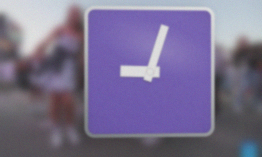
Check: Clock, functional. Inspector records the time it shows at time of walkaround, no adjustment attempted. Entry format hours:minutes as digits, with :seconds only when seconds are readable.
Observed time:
9:03
